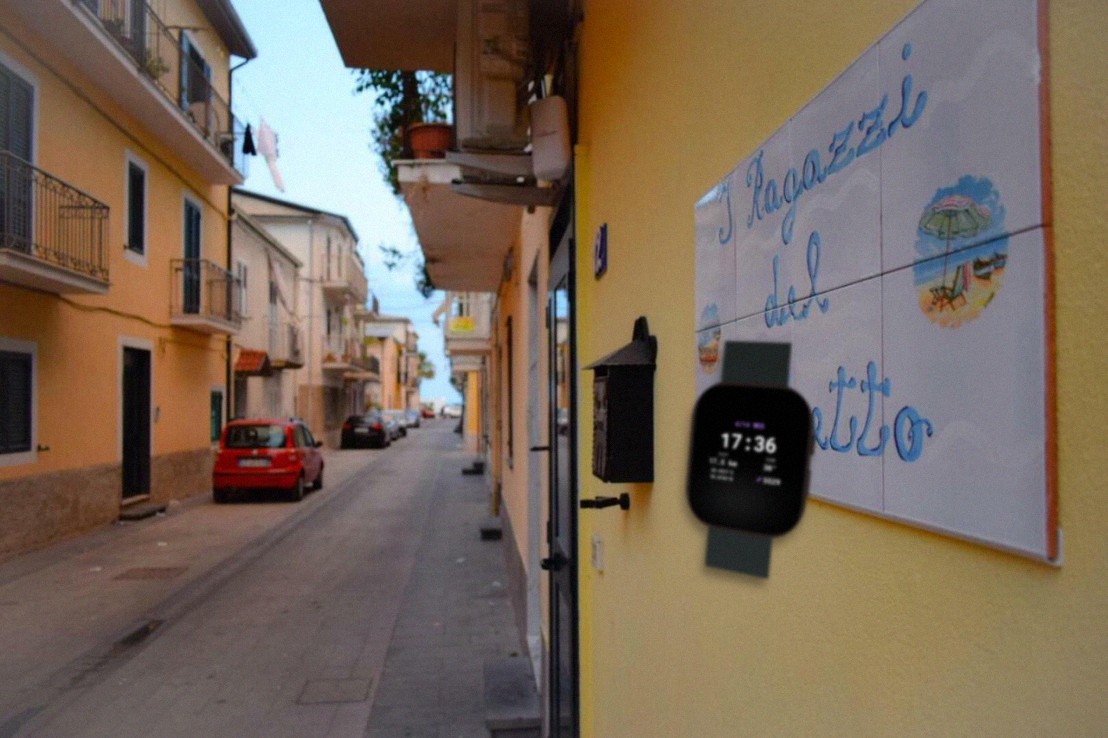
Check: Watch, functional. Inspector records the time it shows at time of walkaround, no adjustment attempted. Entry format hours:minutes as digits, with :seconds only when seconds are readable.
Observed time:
17:36
